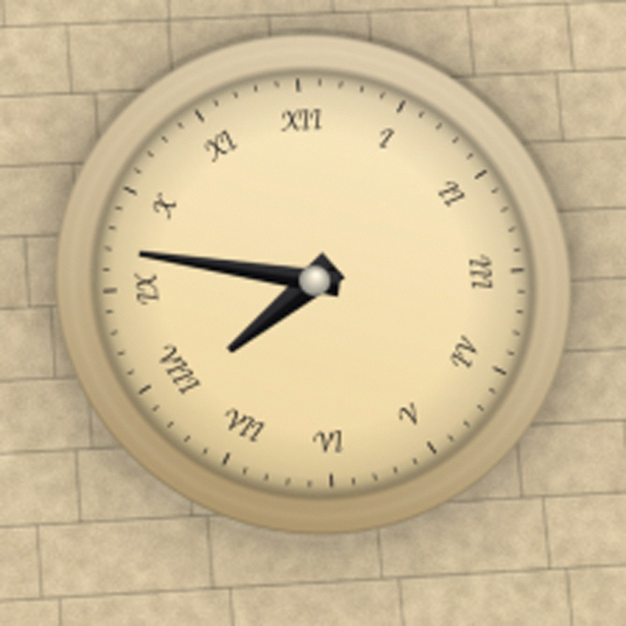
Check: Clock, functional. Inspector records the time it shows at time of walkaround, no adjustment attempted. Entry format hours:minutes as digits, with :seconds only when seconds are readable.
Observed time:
7:47
